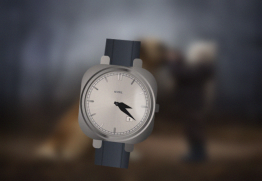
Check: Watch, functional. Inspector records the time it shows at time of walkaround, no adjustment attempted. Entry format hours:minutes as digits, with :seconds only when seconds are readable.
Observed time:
3:21
